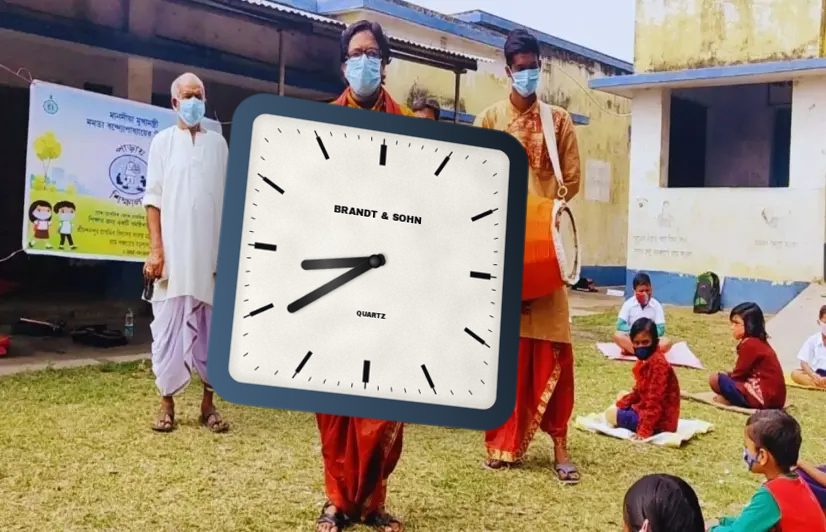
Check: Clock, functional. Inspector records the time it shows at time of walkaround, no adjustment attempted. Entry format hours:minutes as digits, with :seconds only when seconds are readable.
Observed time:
8:39
